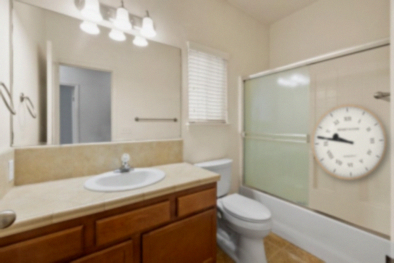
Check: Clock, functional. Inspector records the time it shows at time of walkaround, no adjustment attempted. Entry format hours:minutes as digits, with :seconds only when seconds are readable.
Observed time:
9:47
